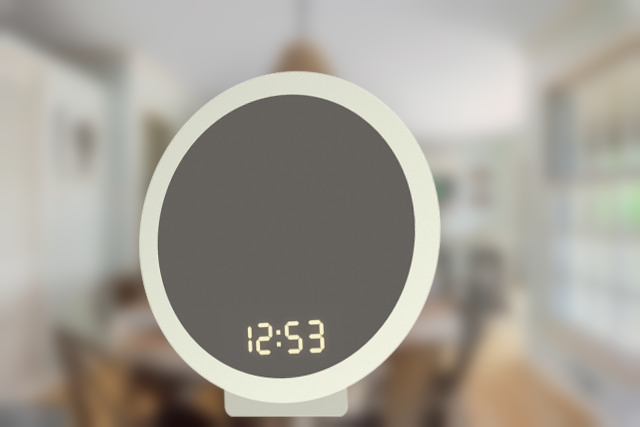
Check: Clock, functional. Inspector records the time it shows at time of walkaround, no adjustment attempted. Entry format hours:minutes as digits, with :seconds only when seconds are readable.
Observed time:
12:53
